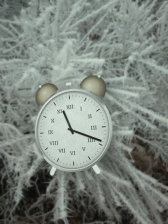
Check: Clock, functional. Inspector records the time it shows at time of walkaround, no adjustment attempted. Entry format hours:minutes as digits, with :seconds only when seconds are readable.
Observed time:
11:19
